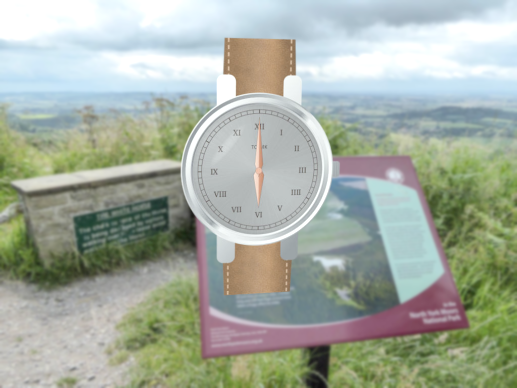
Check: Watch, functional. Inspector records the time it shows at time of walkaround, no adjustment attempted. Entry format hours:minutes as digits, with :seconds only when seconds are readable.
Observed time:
6:00
